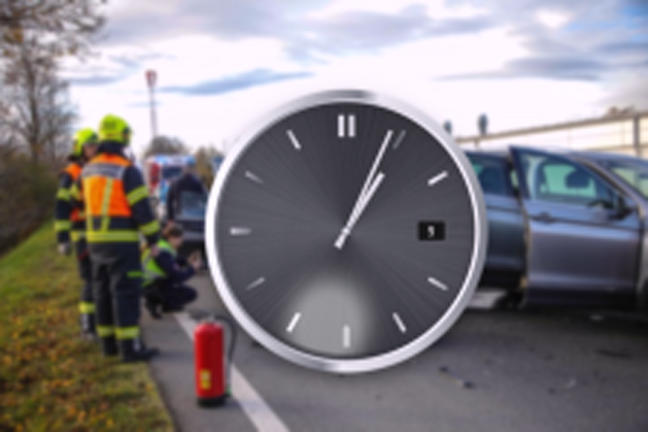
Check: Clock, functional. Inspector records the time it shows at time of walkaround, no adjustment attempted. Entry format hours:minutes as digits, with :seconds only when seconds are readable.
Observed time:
1:04
